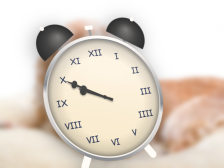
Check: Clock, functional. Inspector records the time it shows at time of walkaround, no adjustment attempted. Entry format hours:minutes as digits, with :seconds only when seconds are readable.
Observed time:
9:50
